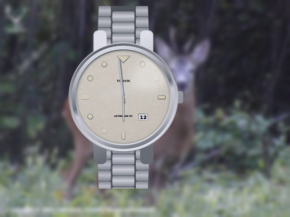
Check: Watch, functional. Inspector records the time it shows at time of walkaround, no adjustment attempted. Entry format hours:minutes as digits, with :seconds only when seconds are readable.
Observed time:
5:59
